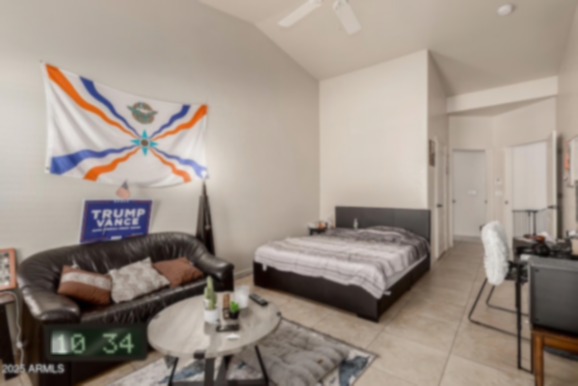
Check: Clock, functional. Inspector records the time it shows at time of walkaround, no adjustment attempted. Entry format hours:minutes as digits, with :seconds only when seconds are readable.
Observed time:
10:34
